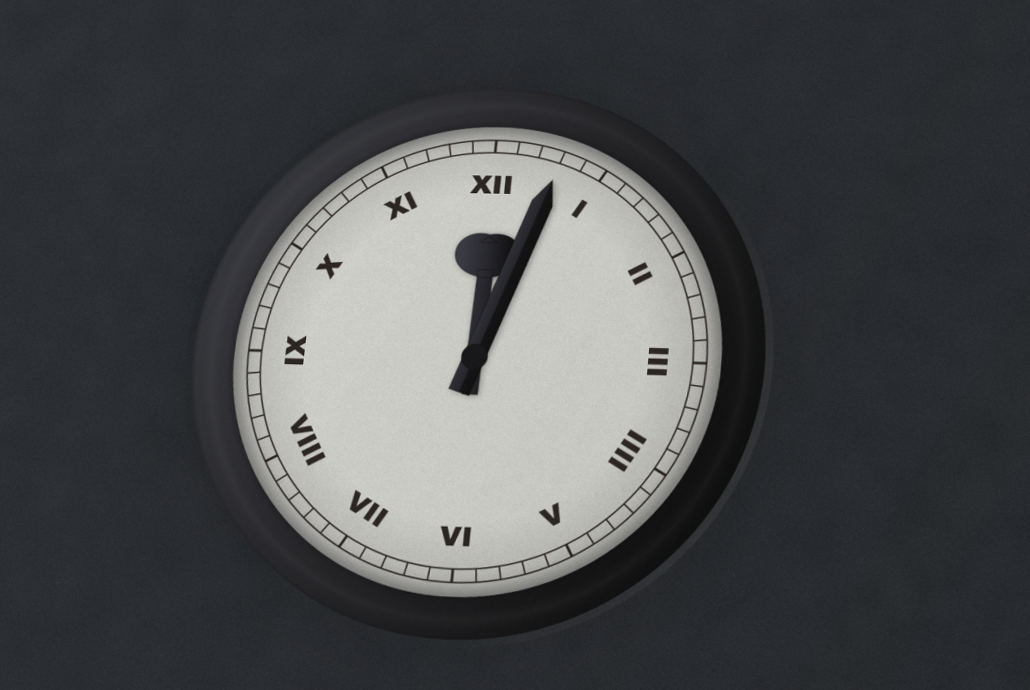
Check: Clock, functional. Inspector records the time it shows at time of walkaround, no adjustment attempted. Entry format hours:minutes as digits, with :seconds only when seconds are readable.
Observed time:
12:03
